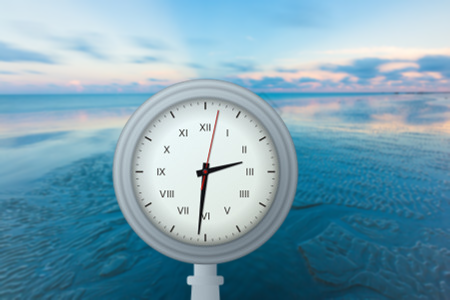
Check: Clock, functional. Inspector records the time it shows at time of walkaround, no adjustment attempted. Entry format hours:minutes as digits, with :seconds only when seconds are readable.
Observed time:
2:31:02
